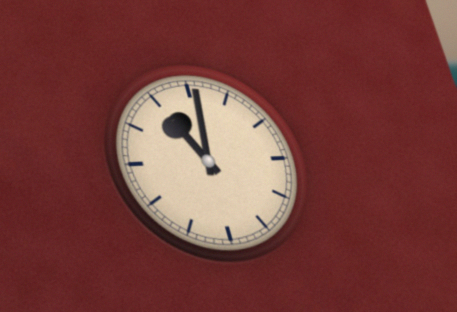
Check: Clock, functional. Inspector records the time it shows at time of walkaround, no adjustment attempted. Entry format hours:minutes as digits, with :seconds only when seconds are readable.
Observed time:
11:01
